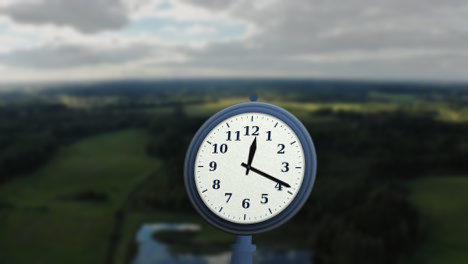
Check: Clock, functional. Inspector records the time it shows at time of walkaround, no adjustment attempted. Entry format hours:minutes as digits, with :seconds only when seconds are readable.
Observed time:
12:19
